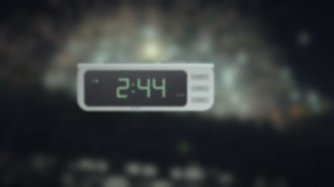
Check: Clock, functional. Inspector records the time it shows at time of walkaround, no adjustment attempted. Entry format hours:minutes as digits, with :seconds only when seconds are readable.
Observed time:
2:44
